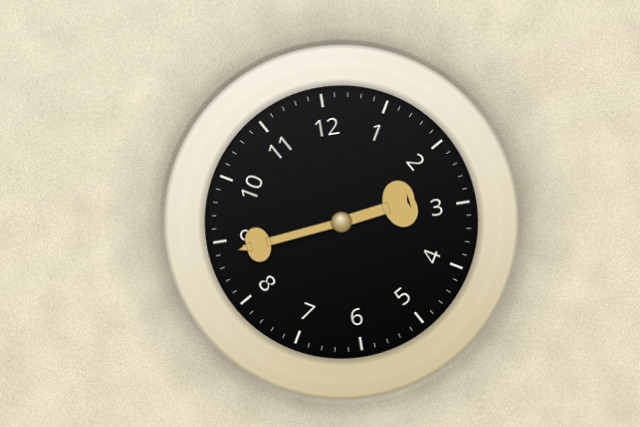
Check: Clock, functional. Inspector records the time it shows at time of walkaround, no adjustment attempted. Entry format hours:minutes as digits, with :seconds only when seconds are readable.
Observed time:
2:44
